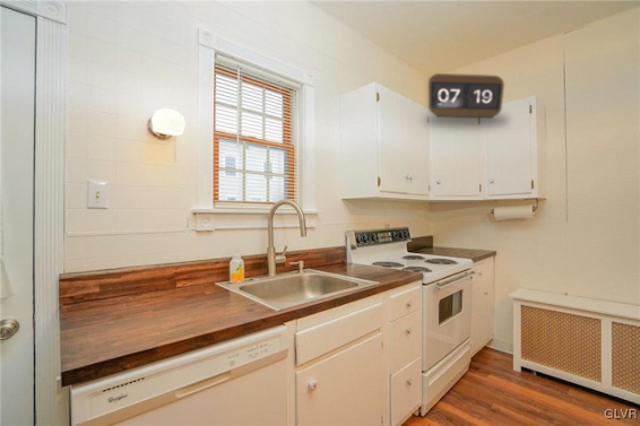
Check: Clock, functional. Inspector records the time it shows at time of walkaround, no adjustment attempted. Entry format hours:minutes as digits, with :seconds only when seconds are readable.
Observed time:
7:19
